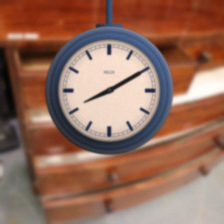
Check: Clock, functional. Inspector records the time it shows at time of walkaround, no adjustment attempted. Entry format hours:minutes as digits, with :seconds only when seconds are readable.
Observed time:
8:10
